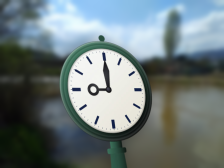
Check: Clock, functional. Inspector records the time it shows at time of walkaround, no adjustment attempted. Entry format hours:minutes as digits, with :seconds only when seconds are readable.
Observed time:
9:00
